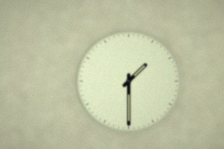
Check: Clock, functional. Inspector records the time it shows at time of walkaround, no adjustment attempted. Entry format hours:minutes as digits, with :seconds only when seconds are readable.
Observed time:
1:30
